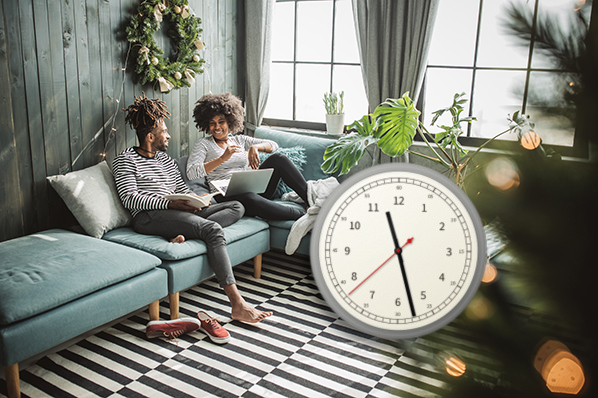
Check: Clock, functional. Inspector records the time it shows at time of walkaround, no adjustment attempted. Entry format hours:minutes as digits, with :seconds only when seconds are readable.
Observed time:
11:27:38
